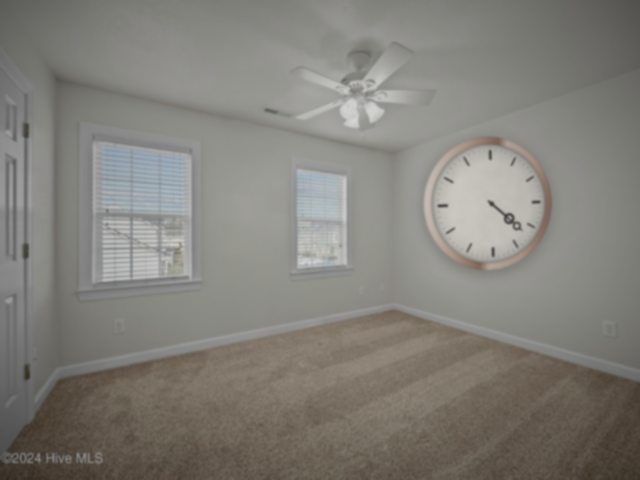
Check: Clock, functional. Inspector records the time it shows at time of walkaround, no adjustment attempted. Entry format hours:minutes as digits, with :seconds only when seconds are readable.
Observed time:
4:22
